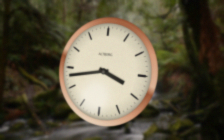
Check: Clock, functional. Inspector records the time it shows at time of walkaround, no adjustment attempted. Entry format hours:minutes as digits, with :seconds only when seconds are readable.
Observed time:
3:43
